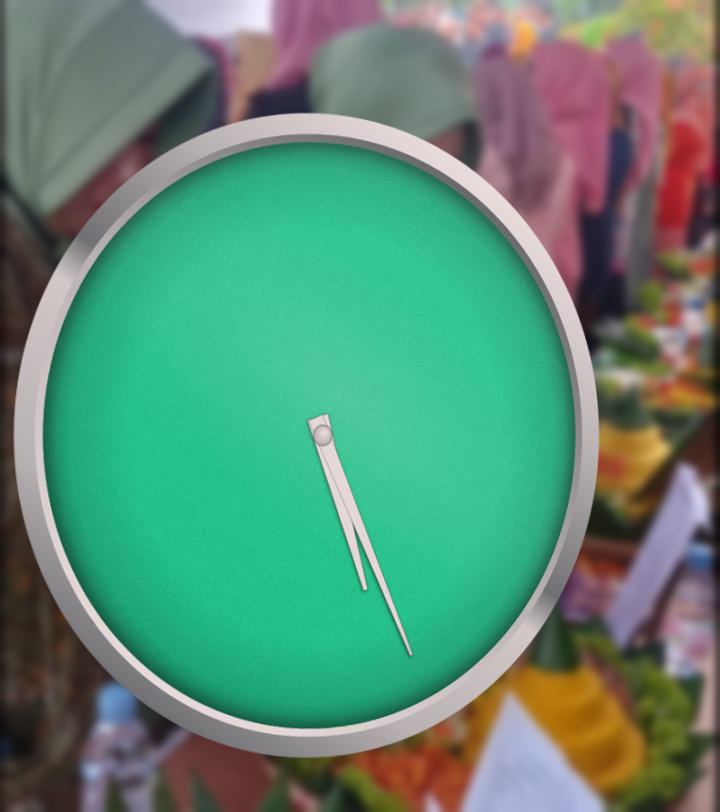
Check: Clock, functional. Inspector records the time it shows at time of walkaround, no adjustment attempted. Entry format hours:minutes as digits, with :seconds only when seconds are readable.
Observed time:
5:26
